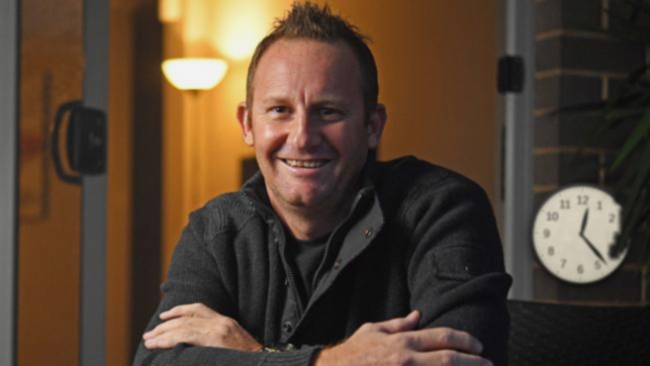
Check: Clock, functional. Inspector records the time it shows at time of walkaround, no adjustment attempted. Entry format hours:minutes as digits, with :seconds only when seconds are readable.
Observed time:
12:23
